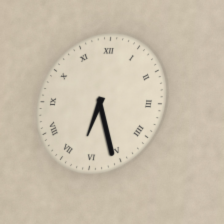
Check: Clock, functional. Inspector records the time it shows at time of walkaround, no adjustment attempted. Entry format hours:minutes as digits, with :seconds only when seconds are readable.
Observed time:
6:26
